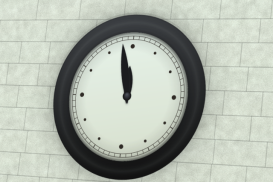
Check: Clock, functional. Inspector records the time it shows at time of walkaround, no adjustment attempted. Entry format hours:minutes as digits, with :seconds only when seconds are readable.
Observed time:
11:58
